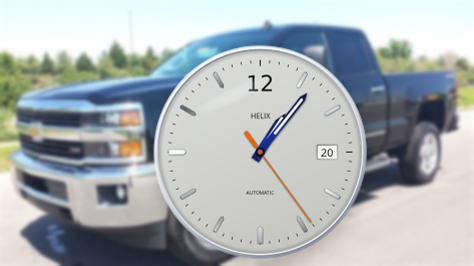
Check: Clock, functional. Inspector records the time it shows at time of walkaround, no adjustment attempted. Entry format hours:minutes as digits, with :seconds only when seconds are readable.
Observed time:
1:06:24
